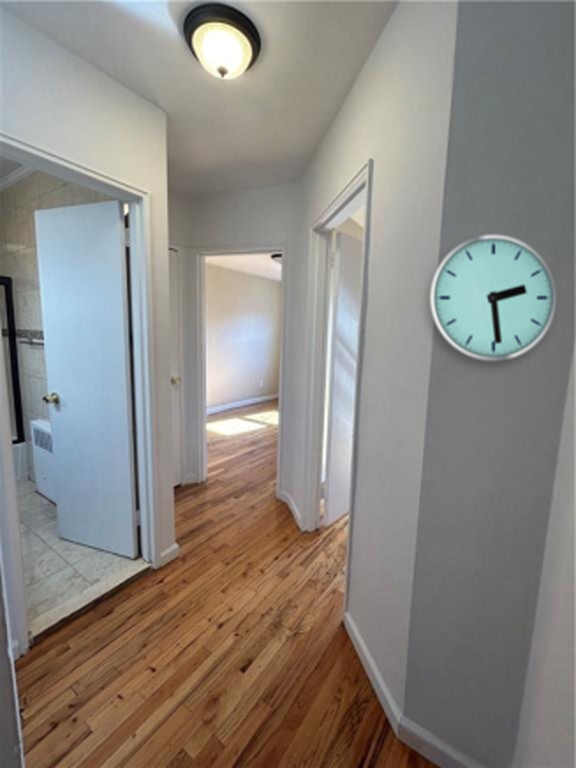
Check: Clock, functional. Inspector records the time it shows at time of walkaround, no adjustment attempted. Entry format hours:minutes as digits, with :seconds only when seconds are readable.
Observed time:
2:29
